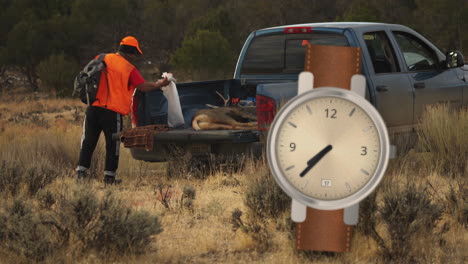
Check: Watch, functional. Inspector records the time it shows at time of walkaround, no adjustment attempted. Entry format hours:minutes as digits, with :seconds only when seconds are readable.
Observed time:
7:37
